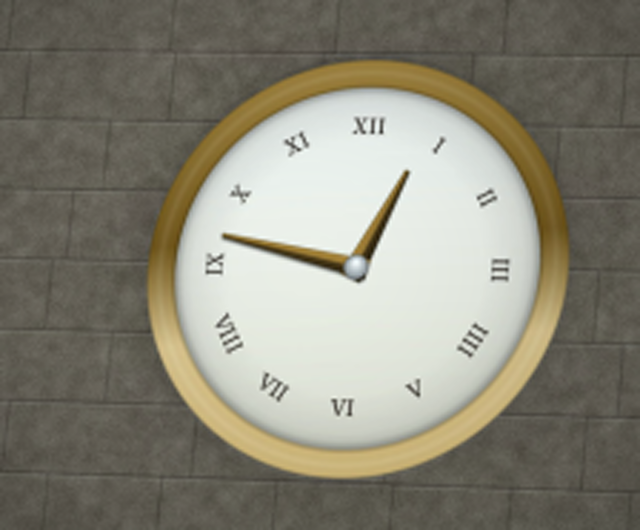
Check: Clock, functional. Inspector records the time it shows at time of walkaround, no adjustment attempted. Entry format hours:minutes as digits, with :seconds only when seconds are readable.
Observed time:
12:47
